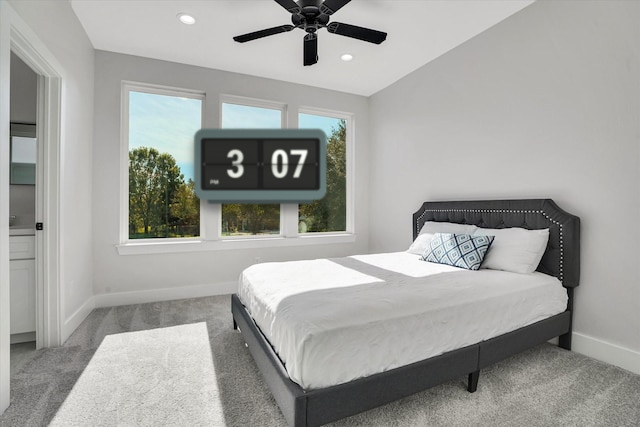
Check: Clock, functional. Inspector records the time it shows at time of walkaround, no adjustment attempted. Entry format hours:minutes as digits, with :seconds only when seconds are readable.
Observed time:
3:07
